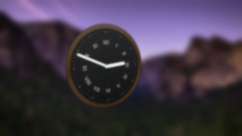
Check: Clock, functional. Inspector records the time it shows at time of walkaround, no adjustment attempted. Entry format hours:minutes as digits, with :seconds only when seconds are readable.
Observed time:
2:49
